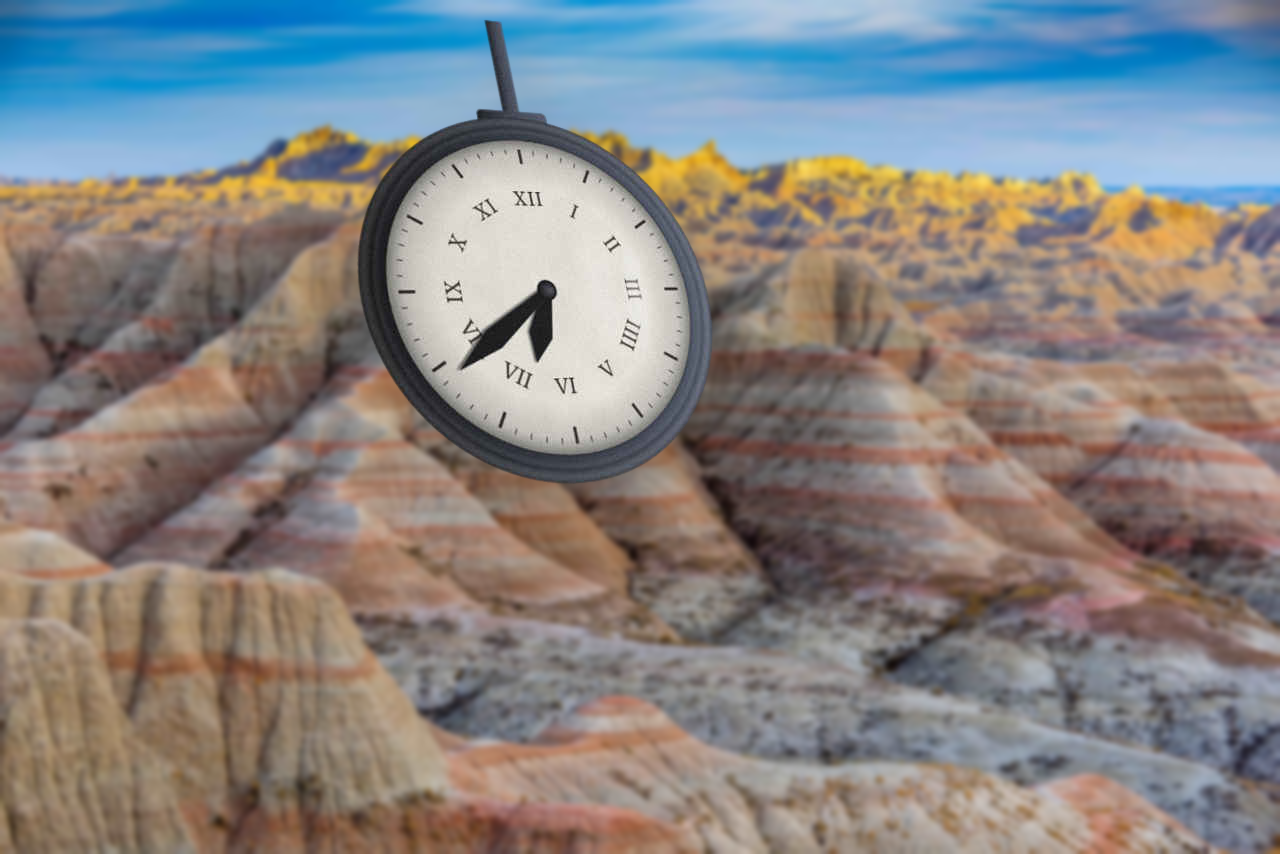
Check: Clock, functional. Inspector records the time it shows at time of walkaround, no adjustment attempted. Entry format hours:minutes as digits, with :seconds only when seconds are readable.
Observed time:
6:39
